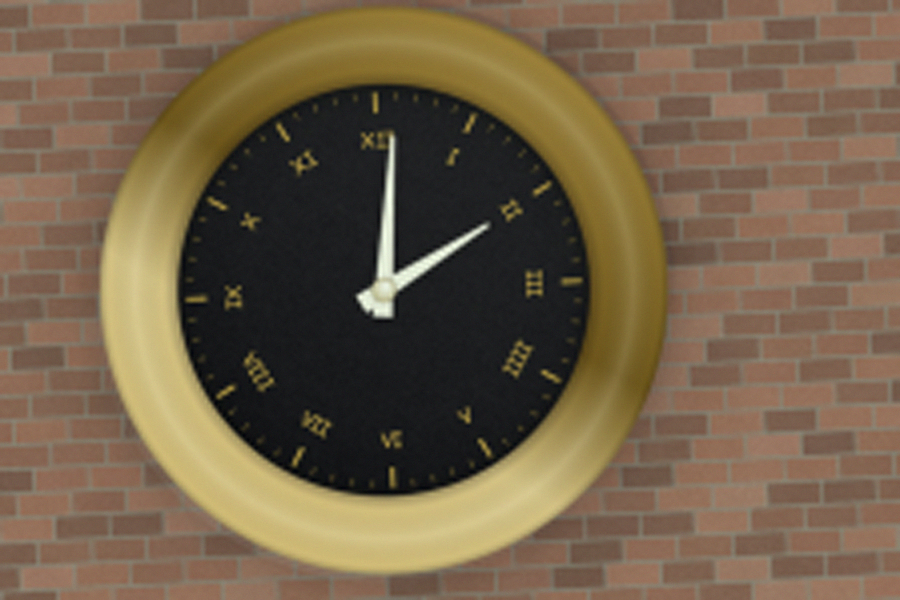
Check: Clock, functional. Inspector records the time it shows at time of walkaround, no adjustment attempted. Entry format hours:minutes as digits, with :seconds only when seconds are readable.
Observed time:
2:01
